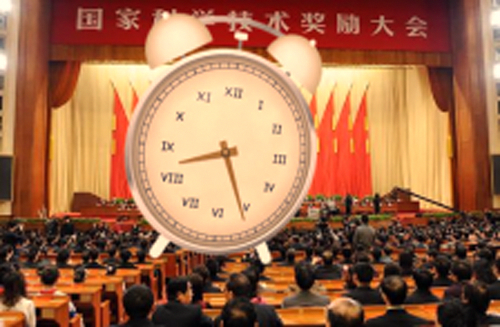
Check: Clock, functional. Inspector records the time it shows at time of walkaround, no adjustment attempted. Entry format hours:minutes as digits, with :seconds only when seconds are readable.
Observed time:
8:26
